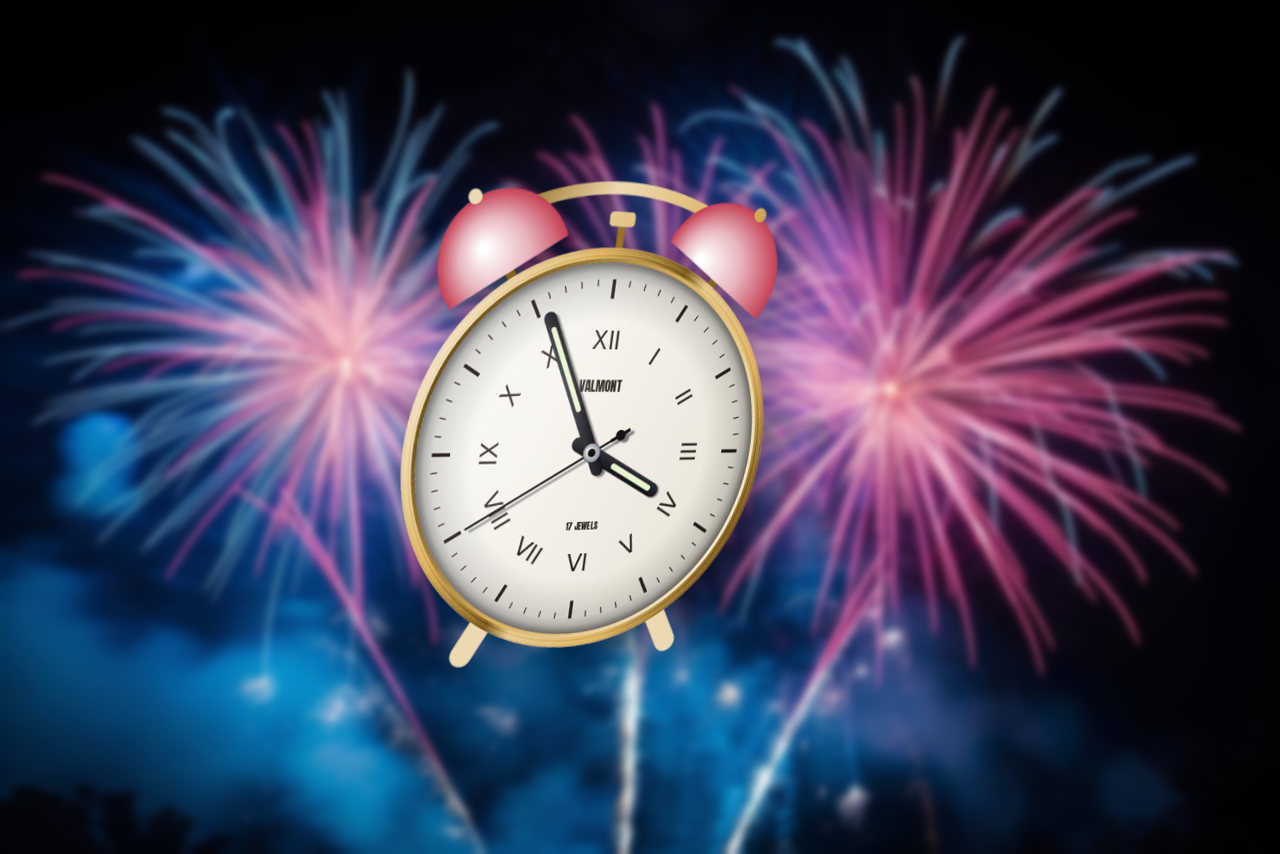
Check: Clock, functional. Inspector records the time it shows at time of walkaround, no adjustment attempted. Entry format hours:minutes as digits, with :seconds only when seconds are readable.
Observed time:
3:55:40
